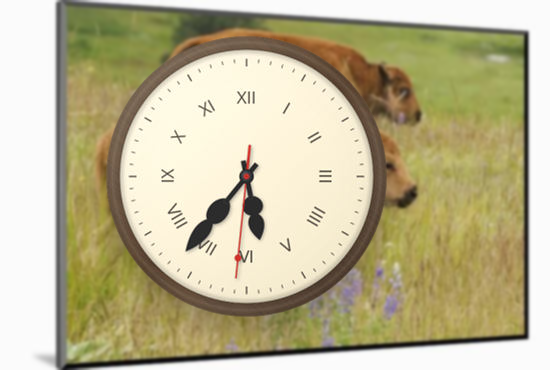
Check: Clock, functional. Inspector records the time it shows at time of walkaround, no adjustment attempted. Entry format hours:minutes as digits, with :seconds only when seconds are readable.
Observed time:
5:36:31
